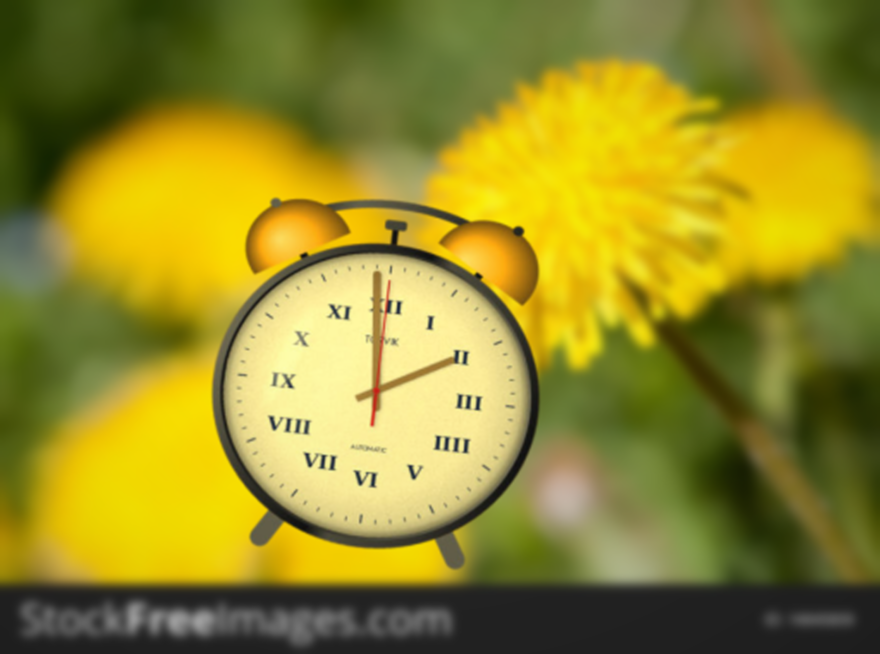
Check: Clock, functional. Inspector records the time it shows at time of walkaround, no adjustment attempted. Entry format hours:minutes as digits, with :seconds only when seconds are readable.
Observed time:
1:59:00
